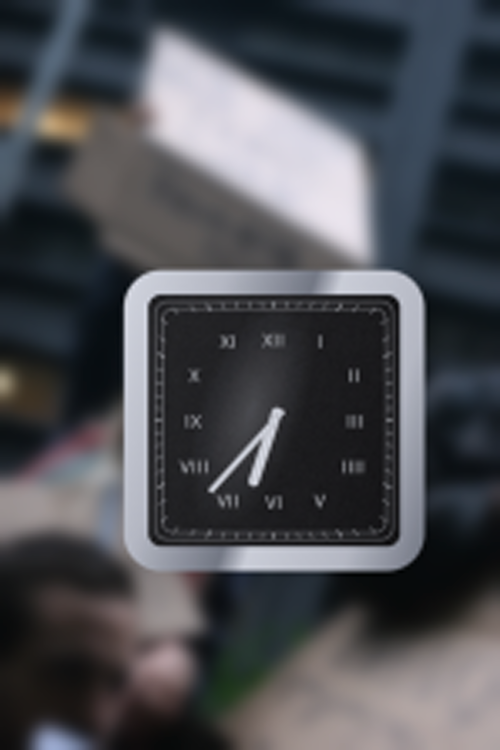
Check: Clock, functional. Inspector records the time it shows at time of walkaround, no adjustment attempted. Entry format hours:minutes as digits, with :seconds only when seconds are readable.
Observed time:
6:37
